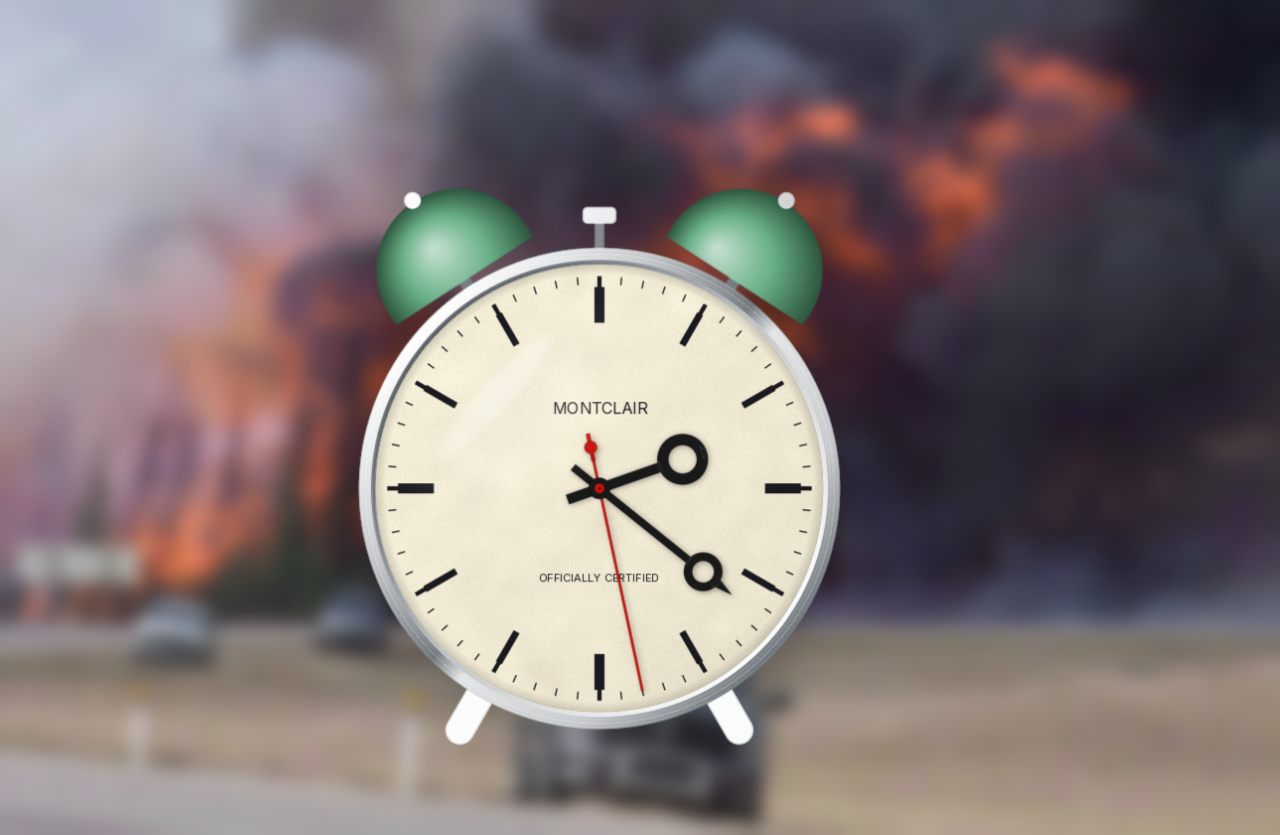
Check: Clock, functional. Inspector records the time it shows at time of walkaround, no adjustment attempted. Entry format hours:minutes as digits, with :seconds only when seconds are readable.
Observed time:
2:21:28
